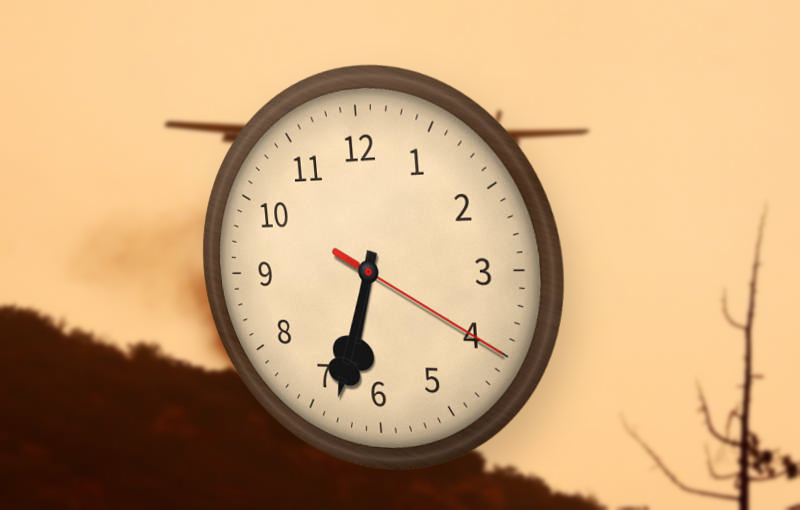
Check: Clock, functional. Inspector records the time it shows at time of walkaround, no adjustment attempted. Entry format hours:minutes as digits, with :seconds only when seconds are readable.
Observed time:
6:33:20
